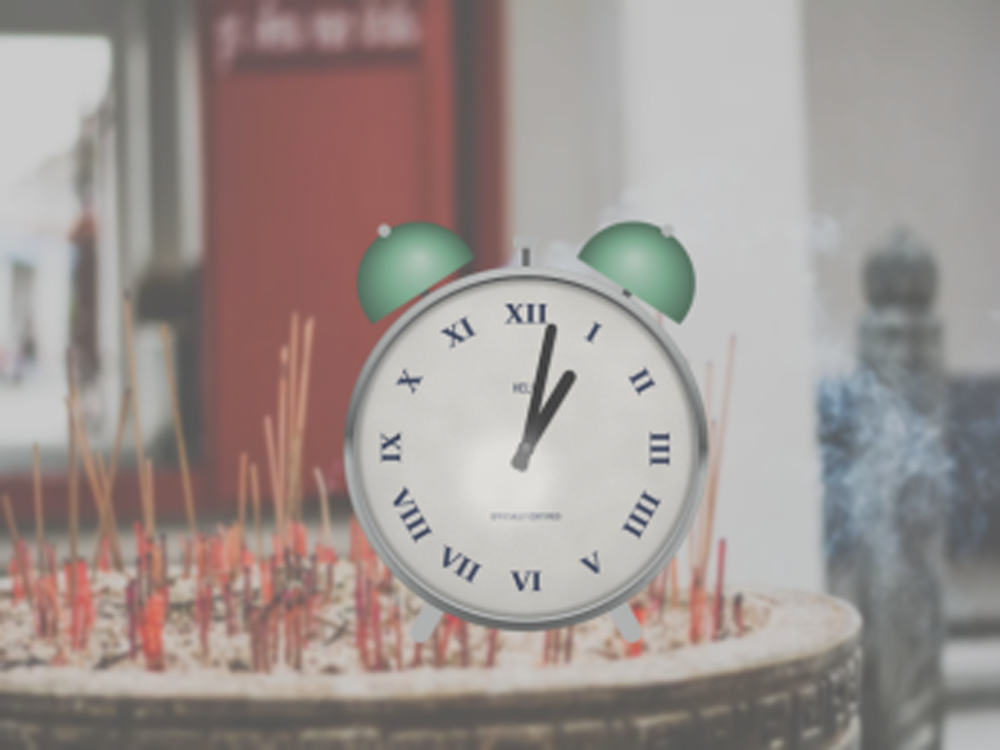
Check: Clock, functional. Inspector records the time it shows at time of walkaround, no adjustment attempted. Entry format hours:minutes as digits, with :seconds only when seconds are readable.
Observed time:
1:02
